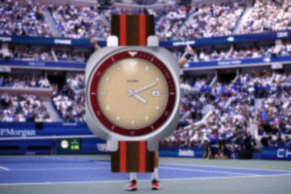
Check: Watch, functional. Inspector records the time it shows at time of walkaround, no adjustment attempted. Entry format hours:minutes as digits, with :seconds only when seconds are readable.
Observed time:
4:11
